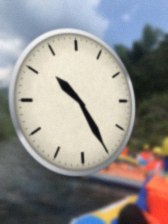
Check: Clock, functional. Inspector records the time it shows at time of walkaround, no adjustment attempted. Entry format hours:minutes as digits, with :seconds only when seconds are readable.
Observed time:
10:25
